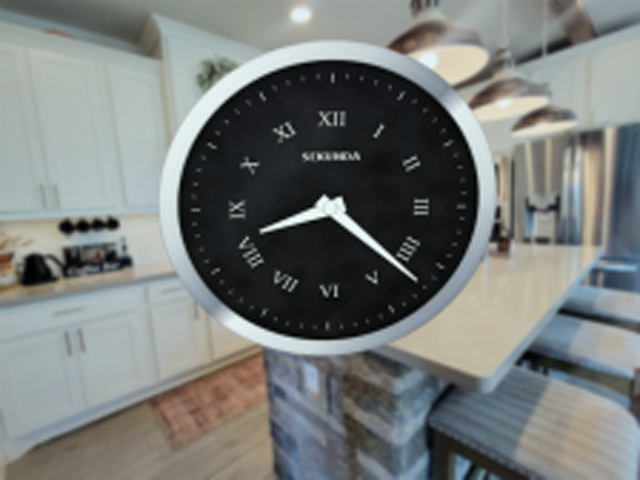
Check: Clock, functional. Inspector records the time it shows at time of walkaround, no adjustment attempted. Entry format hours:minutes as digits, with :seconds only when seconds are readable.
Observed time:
8:22
